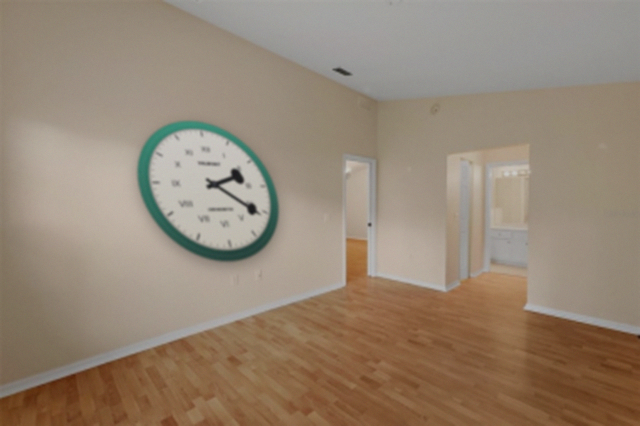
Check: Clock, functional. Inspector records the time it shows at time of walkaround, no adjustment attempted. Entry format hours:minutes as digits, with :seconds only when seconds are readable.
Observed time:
2:21
